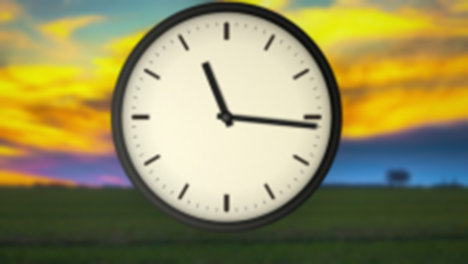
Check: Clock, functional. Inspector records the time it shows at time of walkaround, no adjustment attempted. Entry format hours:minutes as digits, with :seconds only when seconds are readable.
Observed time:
11:16
